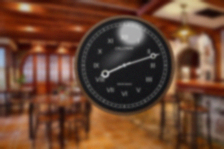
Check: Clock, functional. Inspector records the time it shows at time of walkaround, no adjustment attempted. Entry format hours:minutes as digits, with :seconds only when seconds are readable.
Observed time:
8:12
